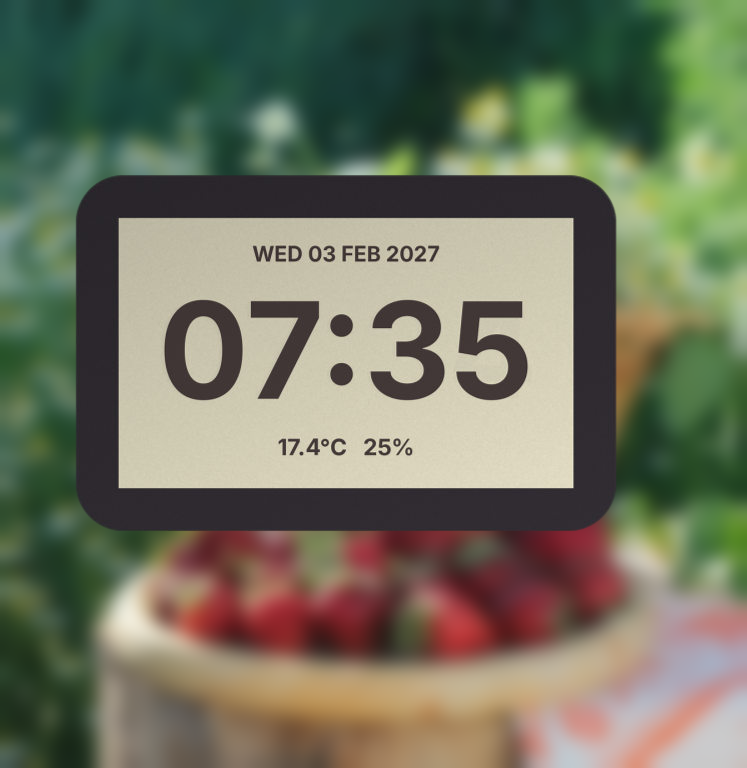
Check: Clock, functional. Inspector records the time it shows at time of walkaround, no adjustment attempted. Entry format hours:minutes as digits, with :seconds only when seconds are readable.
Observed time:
7:35
